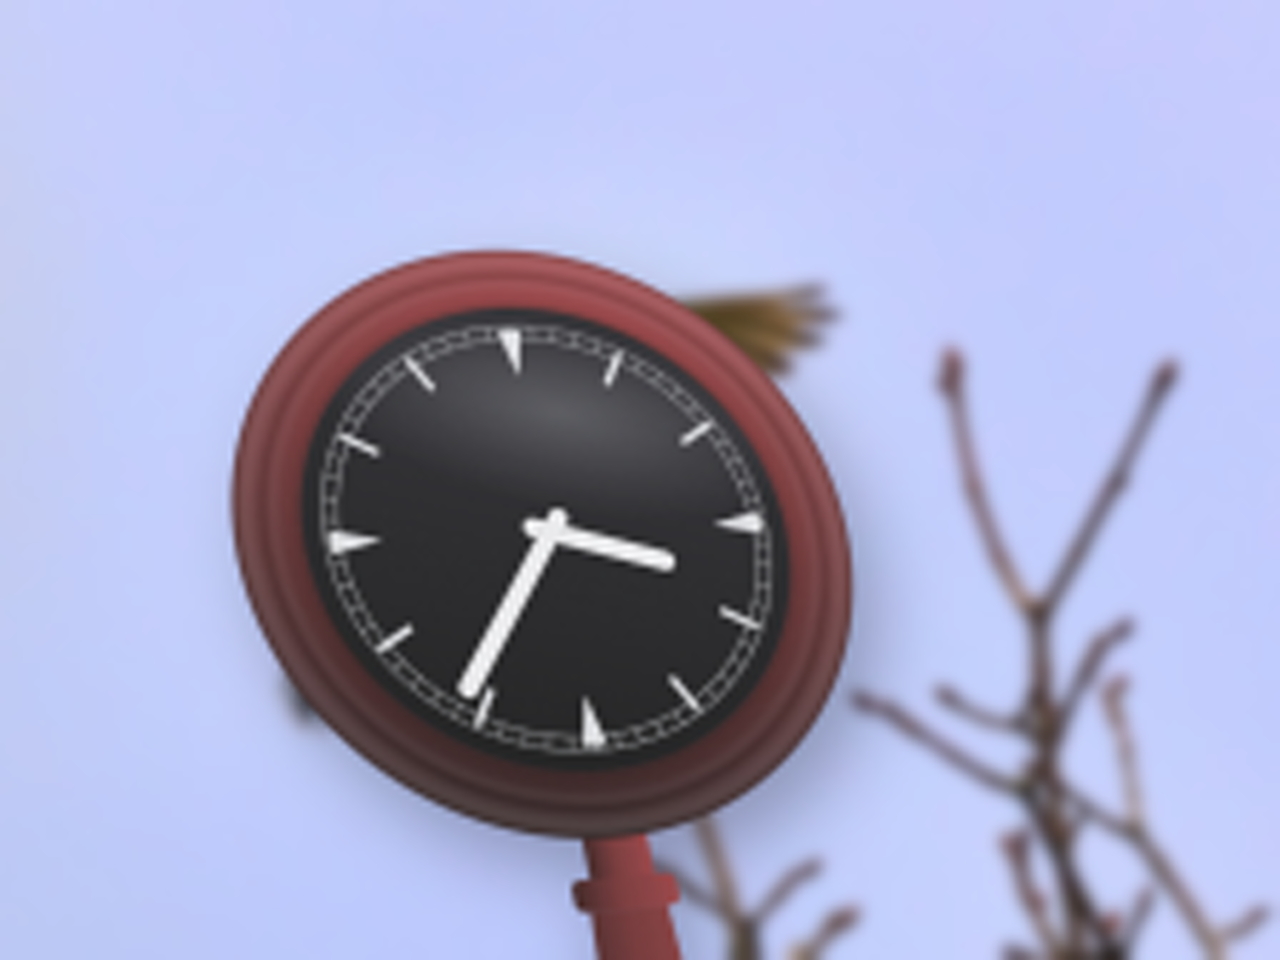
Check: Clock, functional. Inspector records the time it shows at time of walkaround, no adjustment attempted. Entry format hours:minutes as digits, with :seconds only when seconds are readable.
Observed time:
3:36
